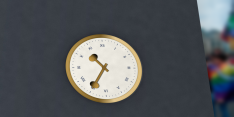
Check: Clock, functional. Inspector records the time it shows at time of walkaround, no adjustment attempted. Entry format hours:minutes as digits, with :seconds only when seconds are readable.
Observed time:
10:35
